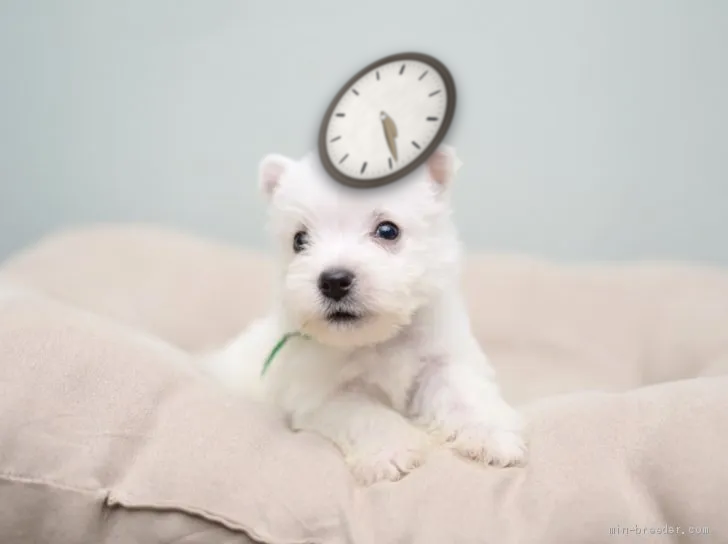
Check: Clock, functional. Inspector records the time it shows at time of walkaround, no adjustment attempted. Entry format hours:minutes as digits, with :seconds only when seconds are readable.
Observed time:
4:24
